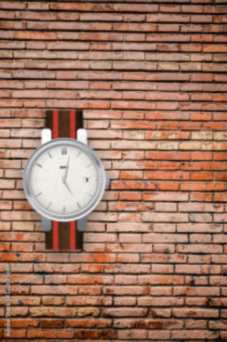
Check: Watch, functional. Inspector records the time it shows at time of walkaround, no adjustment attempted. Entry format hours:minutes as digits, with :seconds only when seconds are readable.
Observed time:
5:02
